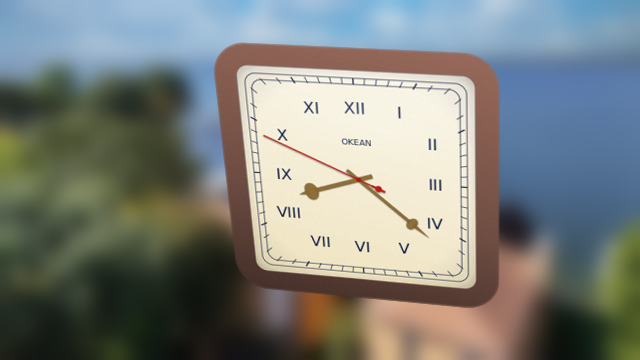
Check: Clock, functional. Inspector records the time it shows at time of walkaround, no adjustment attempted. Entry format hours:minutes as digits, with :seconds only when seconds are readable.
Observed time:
8:21:49
